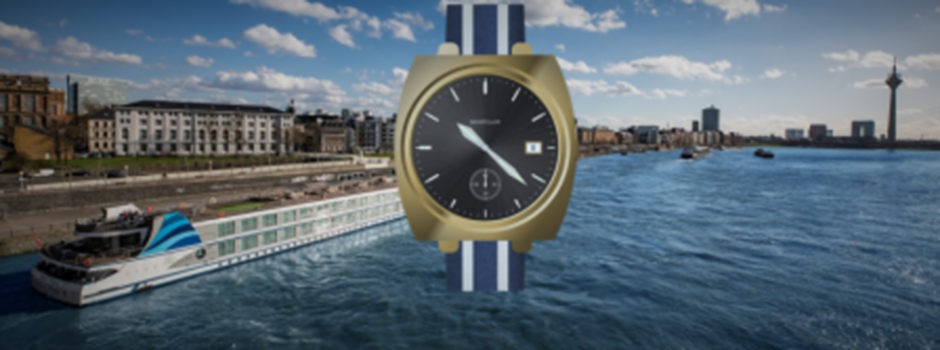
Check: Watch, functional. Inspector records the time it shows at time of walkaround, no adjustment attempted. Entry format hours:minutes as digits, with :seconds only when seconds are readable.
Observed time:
10:22
